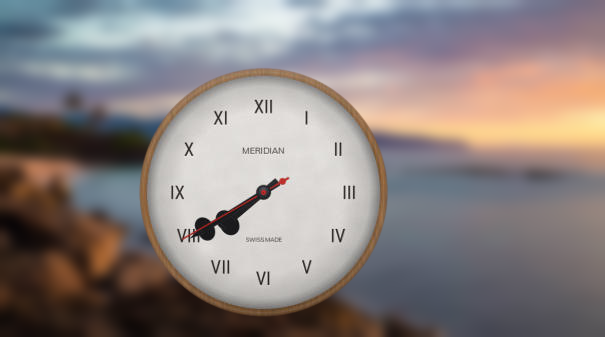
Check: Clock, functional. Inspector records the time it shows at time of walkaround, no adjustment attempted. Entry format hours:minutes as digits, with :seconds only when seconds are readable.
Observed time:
7:39:40
